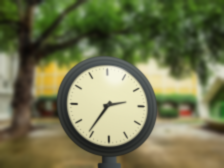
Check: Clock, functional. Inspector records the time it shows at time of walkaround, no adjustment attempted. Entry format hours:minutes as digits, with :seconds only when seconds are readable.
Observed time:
2:36
